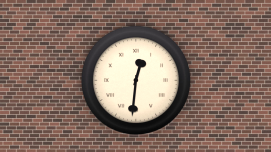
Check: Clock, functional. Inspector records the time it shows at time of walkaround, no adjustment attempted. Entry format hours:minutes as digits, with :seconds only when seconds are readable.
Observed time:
12:31
